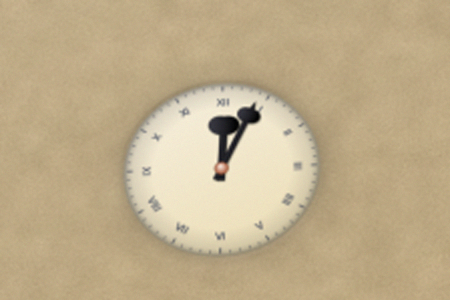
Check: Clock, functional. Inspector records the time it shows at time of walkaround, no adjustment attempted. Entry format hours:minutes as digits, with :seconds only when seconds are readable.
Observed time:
12:04
